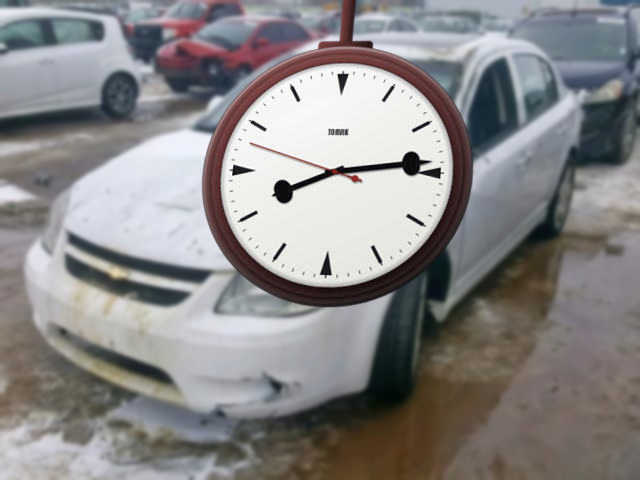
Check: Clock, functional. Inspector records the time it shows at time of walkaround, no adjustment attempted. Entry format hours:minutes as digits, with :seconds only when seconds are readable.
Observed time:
8:13:48
